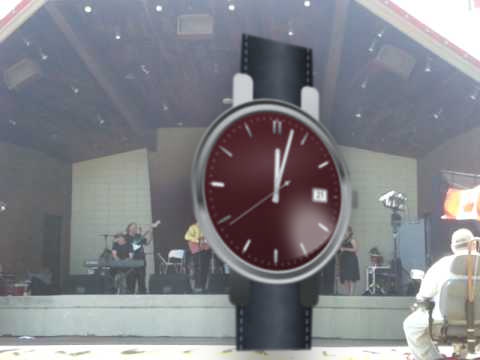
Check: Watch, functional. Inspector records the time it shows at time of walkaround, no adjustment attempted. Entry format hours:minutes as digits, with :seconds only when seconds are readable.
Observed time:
12:02:39
